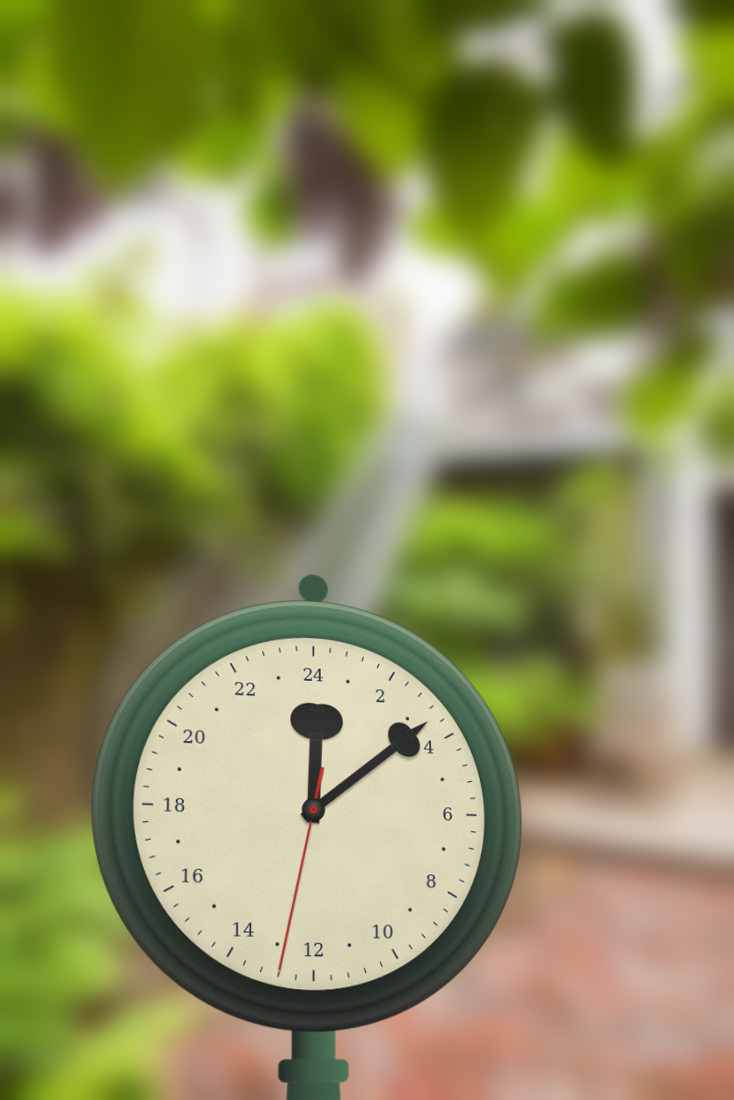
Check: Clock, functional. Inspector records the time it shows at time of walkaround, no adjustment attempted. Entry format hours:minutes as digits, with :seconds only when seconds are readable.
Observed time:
0:08:32
